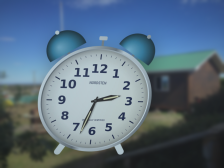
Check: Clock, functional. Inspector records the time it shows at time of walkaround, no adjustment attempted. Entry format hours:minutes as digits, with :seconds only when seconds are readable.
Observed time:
2:33
